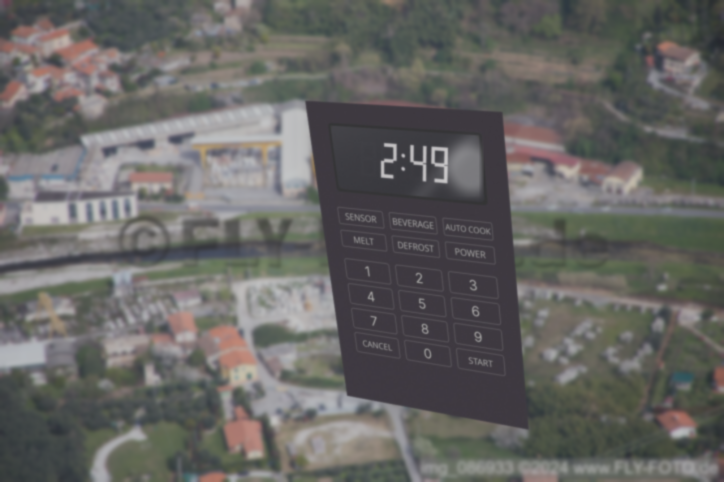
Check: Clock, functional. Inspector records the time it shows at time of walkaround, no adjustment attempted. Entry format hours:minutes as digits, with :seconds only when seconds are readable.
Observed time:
2:49
